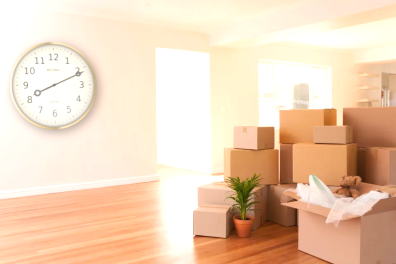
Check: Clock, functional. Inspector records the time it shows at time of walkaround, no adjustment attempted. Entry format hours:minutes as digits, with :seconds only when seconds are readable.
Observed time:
8:11
